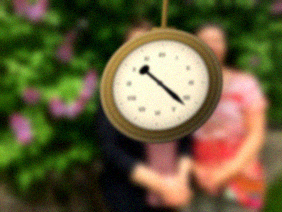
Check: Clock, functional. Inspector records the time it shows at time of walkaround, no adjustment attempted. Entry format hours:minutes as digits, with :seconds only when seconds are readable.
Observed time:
10:22
